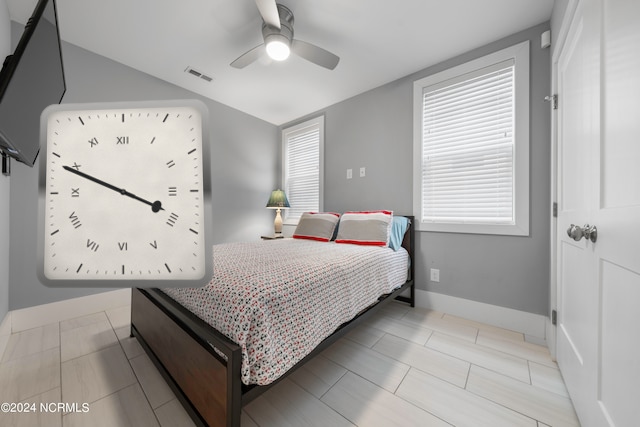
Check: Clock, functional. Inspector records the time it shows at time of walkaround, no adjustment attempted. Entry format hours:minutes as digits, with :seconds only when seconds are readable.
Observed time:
3:49
